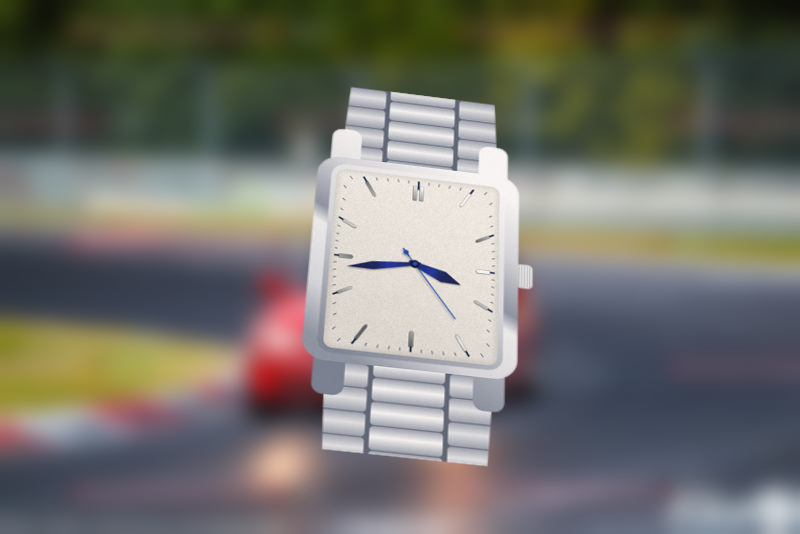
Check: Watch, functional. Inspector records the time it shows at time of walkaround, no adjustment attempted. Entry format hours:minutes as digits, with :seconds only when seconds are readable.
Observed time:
3:43:24
